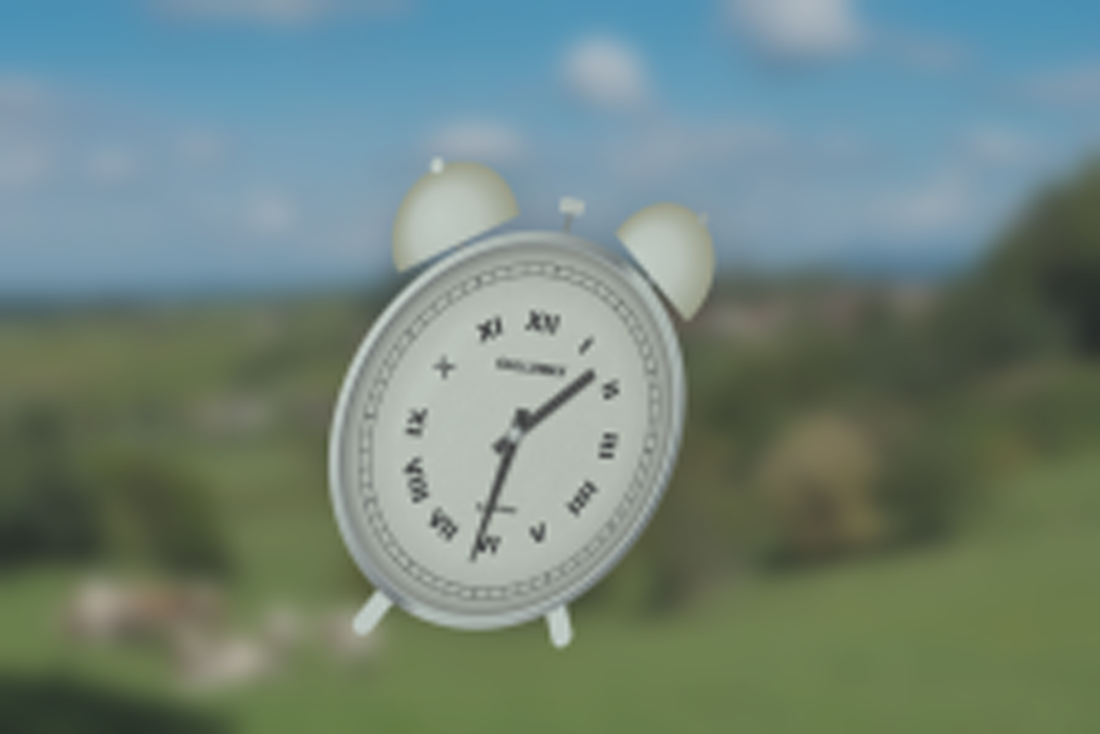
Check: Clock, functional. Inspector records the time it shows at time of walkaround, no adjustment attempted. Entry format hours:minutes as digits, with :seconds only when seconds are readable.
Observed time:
1:31
